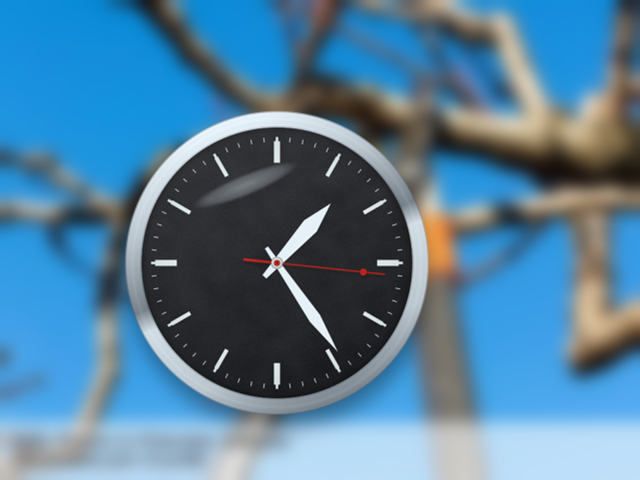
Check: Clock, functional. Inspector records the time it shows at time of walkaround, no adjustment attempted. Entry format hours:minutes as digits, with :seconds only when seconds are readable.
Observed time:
1:24:16
